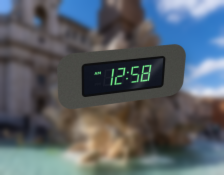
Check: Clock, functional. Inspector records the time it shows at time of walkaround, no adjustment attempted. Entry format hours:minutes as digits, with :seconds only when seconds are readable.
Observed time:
12:58
